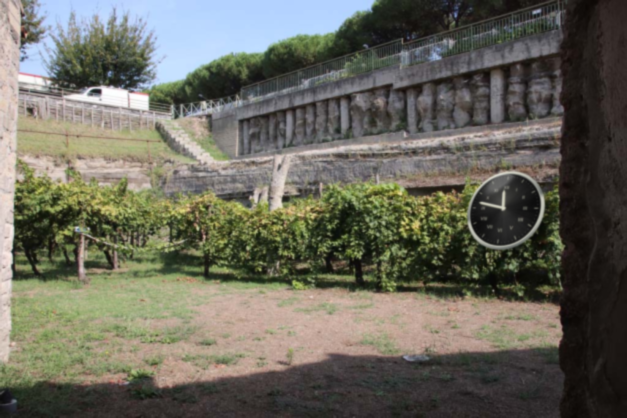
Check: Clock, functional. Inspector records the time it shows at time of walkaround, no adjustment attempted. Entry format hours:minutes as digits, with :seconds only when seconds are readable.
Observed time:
11:47
